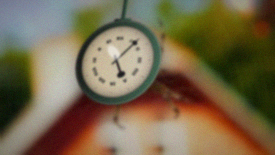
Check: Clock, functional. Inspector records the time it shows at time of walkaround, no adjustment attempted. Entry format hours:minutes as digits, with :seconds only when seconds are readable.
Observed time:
5:07
